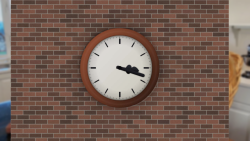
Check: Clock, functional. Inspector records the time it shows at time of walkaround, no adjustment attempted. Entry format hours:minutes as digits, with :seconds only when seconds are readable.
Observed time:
3:18
